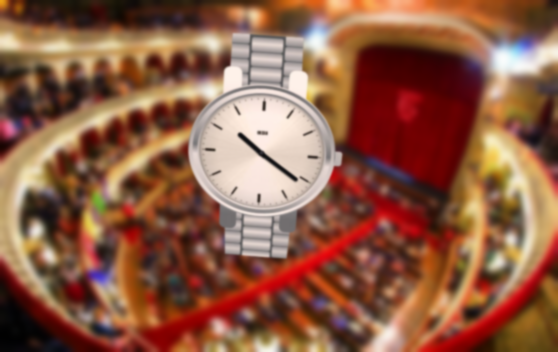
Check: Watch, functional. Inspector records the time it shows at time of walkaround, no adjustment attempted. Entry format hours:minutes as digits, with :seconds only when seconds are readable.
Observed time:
10:21
